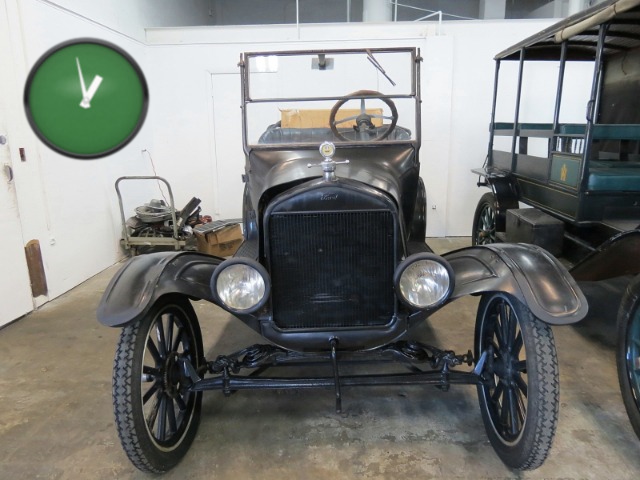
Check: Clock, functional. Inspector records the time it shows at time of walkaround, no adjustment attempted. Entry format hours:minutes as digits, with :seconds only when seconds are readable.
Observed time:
12:58
